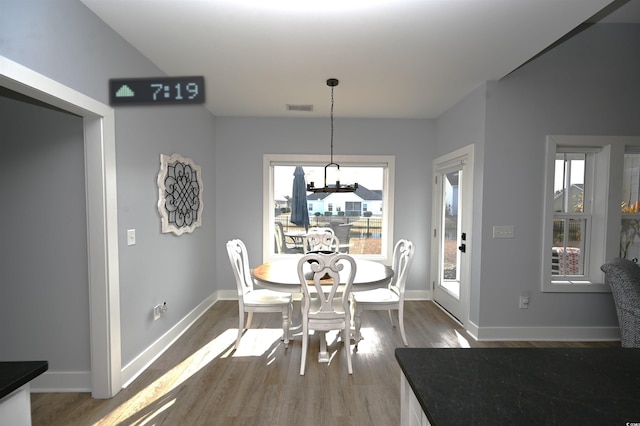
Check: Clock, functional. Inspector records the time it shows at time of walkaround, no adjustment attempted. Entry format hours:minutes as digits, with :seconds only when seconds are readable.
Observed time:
7:19
